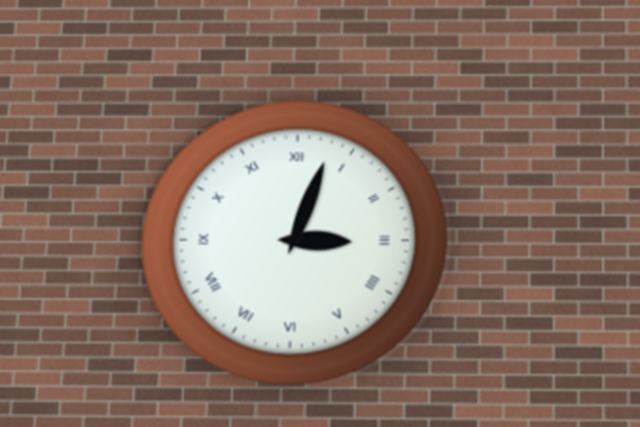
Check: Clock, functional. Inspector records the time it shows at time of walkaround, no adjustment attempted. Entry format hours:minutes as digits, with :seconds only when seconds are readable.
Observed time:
3:03
